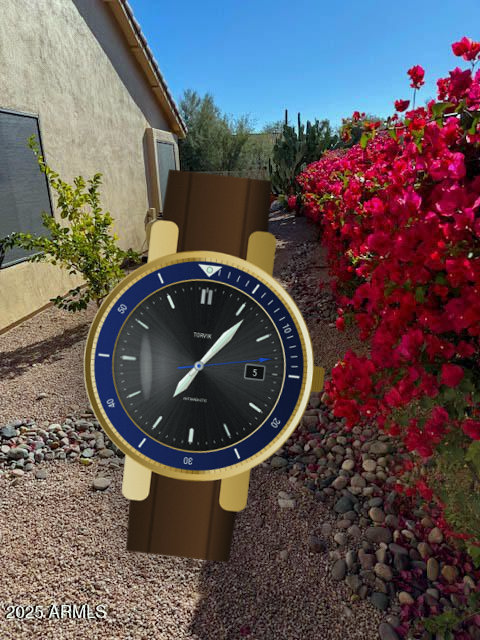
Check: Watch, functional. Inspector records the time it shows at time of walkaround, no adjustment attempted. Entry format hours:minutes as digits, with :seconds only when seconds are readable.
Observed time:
7:06:13
